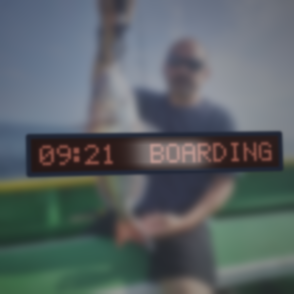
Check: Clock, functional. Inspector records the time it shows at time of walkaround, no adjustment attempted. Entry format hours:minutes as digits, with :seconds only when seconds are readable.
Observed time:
9:21
